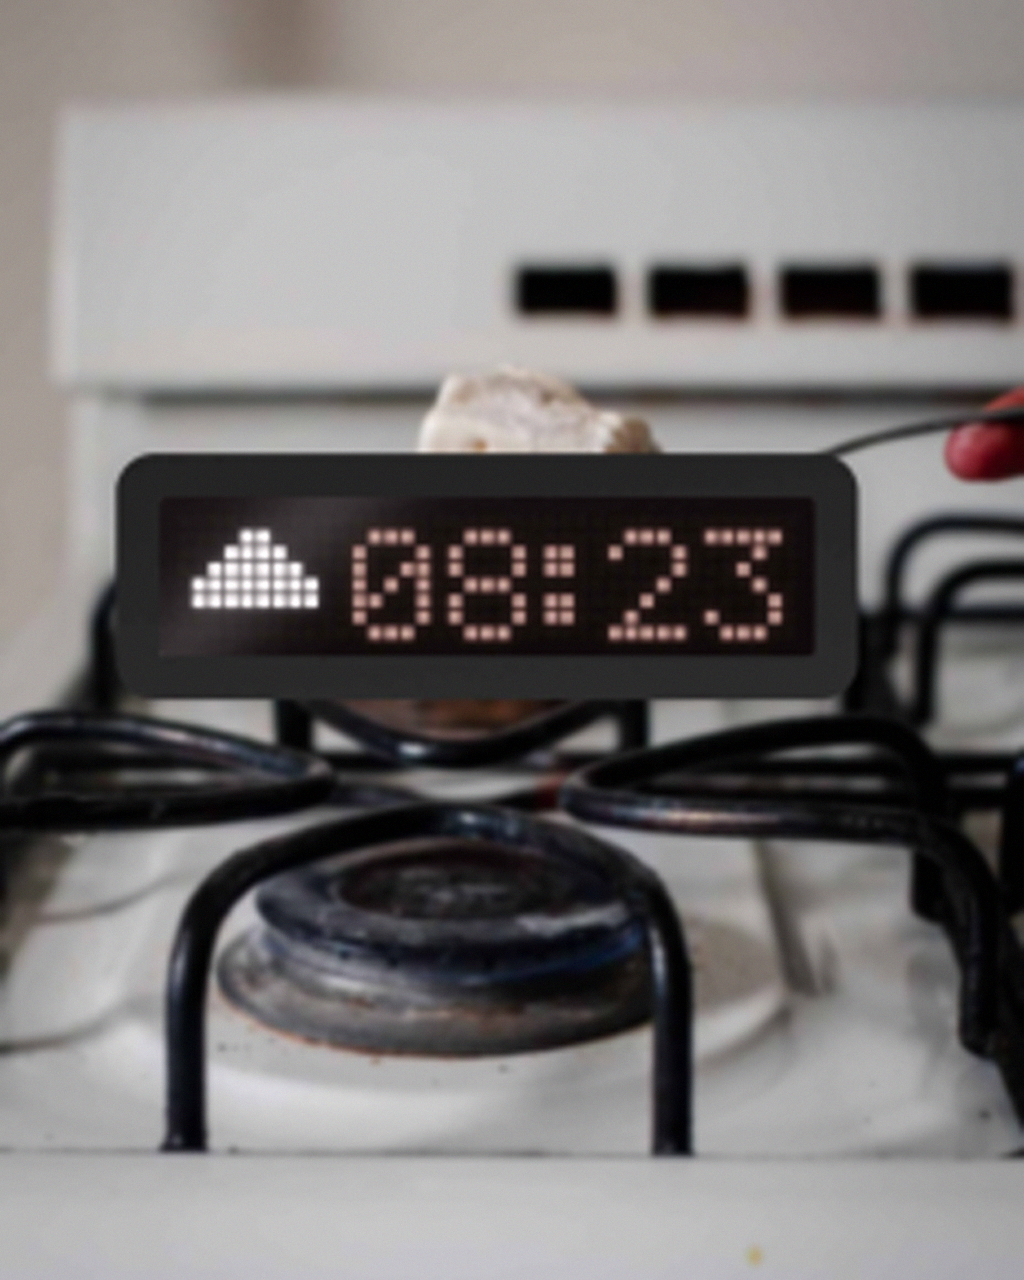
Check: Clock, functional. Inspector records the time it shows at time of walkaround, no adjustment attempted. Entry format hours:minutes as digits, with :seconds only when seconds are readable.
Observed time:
8:23
